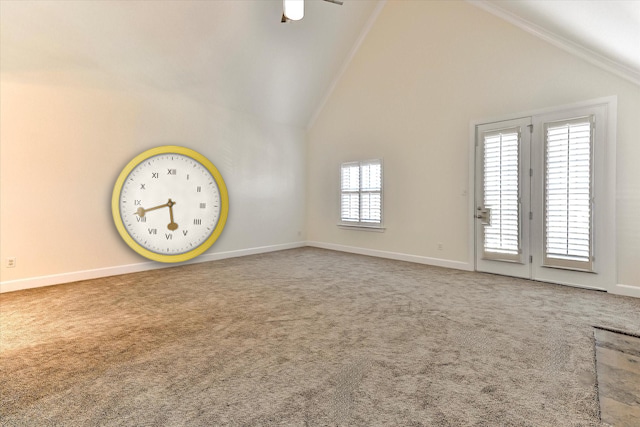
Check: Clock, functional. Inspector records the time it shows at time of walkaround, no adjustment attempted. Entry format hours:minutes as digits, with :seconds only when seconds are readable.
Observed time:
5:42
